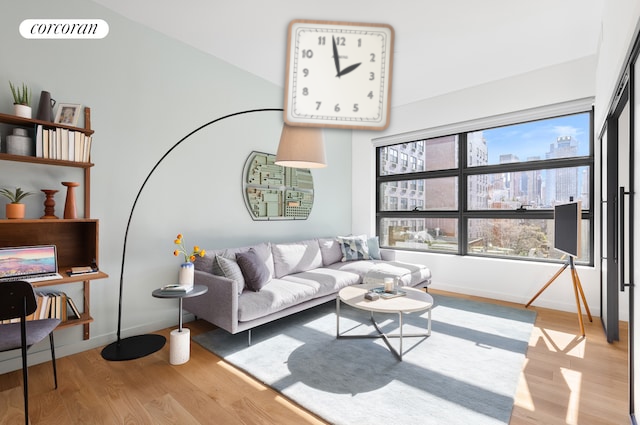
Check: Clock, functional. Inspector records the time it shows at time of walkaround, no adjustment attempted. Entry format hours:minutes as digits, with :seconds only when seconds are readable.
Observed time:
1:58
